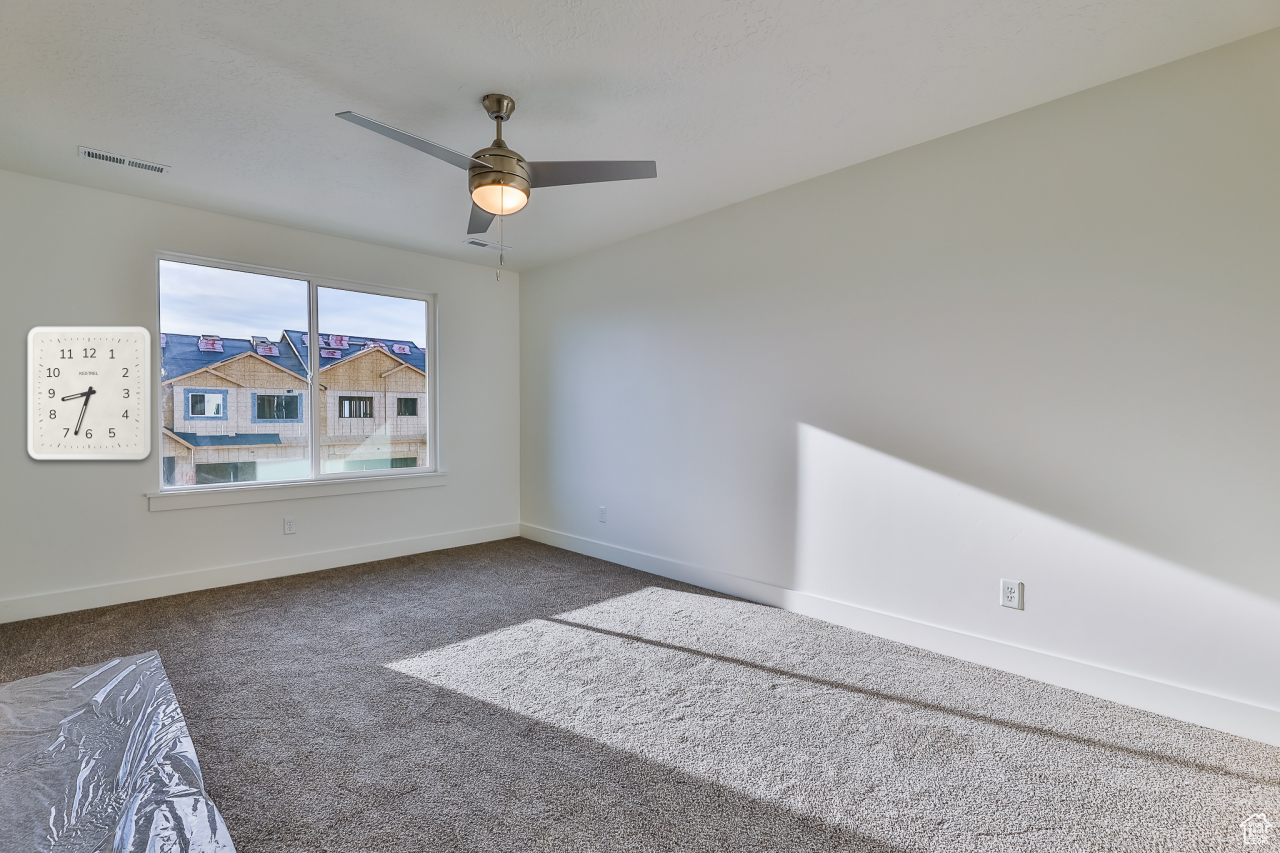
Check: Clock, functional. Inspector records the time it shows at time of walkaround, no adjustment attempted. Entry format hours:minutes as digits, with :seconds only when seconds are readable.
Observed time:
8:33
